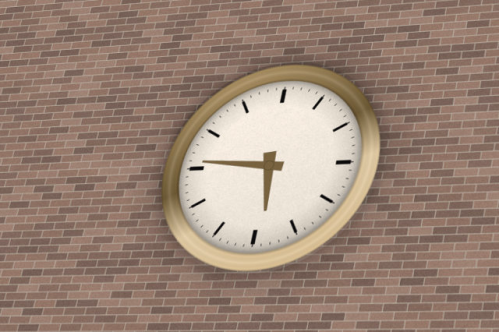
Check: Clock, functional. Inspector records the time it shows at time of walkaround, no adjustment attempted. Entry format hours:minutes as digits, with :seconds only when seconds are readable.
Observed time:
5:46
